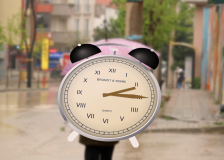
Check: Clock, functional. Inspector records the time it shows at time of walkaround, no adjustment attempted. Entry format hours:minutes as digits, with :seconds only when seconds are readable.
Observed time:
2:15
